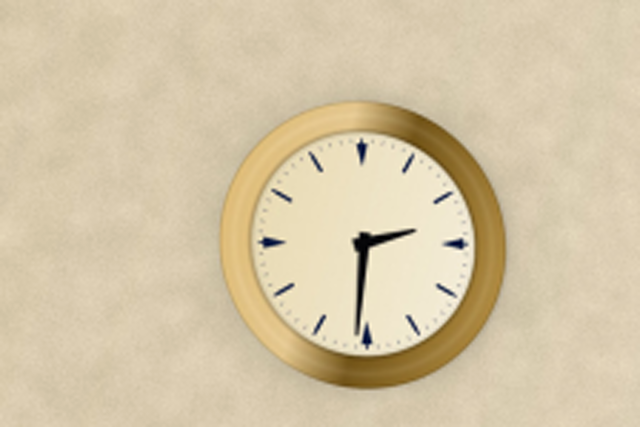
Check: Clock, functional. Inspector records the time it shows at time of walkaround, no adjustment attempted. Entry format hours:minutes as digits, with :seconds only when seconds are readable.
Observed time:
2:31
